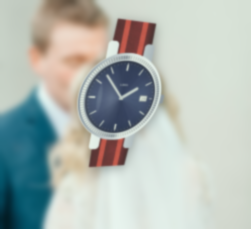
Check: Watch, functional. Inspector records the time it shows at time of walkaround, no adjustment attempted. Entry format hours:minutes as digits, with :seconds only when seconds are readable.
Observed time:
1:53
